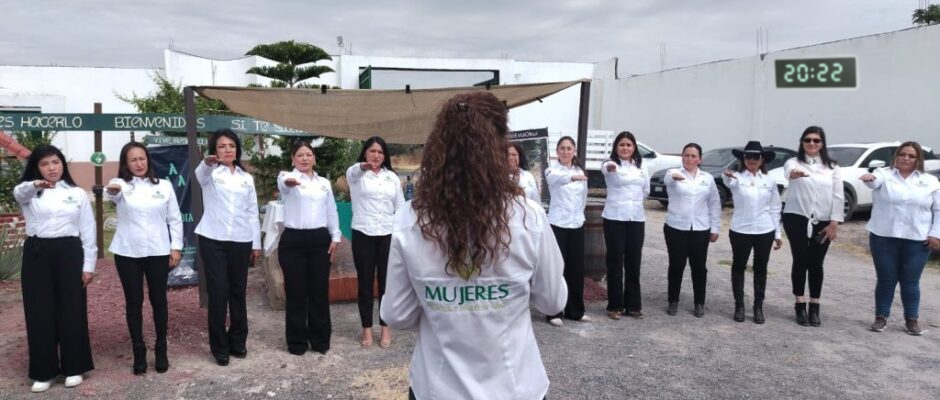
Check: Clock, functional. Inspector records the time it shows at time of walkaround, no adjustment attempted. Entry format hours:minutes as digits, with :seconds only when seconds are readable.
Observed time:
20:22
